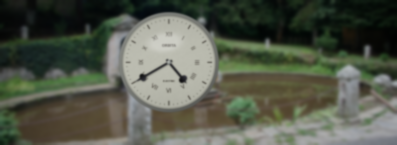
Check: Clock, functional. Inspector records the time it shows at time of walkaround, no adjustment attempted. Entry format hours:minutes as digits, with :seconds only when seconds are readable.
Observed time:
4:40
